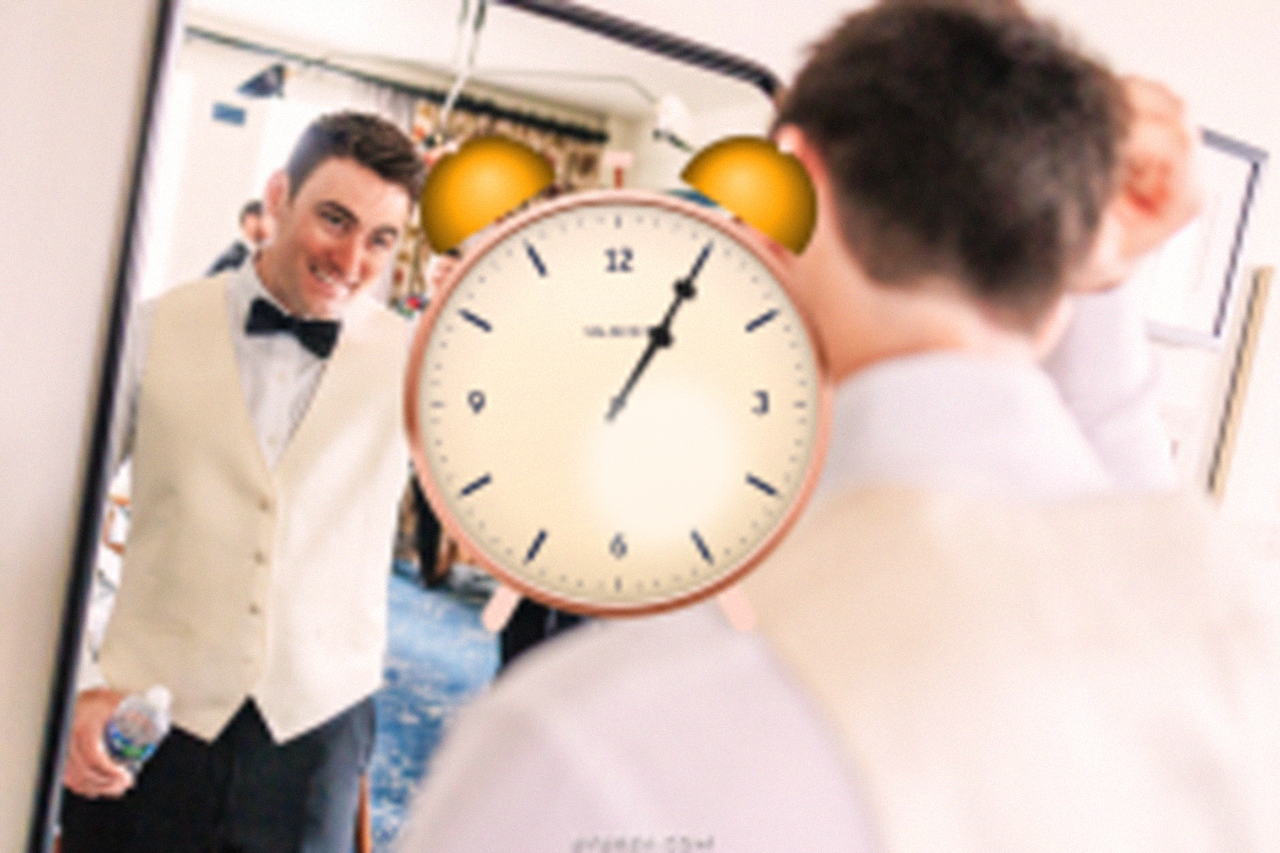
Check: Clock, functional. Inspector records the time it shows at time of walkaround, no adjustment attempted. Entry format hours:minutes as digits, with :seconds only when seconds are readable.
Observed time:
1:05
